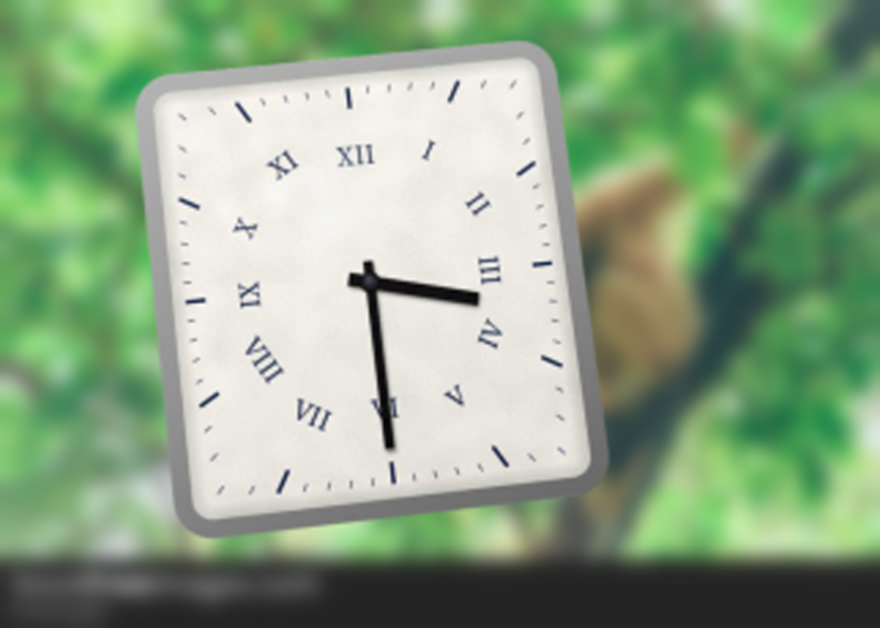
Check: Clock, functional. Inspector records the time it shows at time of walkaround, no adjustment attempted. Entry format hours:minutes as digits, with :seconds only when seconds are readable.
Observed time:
3:30
